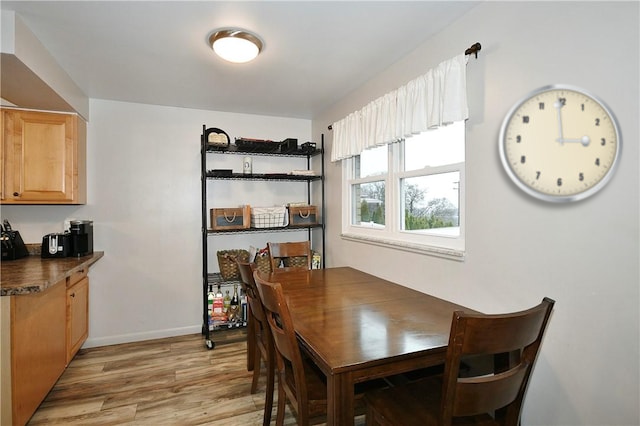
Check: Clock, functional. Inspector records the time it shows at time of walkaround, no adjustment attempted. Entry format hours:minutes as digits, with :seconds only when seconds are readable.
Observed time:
2:59
